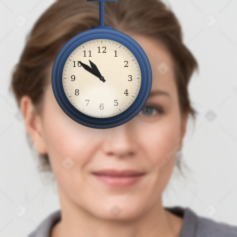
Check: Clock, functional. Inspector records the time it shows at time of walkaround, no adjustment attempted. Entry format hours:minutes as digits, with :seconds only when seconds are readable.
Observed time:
10:51
